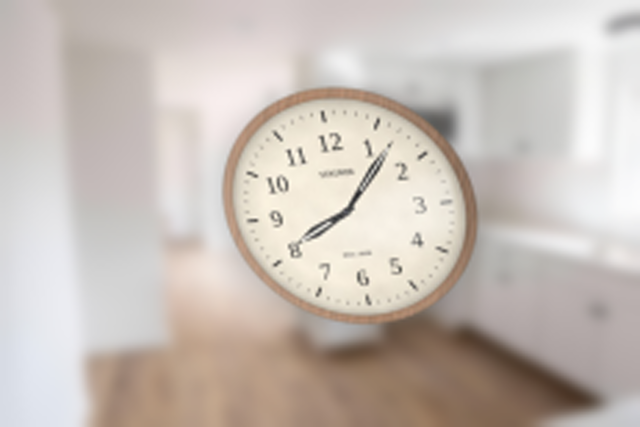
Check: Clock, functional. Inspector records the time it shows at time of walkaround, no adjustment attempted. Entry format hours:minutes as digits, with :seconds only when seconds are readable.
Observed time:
8:07
